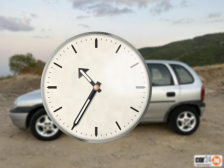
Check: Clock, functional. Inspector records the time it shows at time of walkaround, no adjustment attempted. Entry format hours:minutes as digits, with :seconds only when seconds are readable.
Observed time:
10:35
